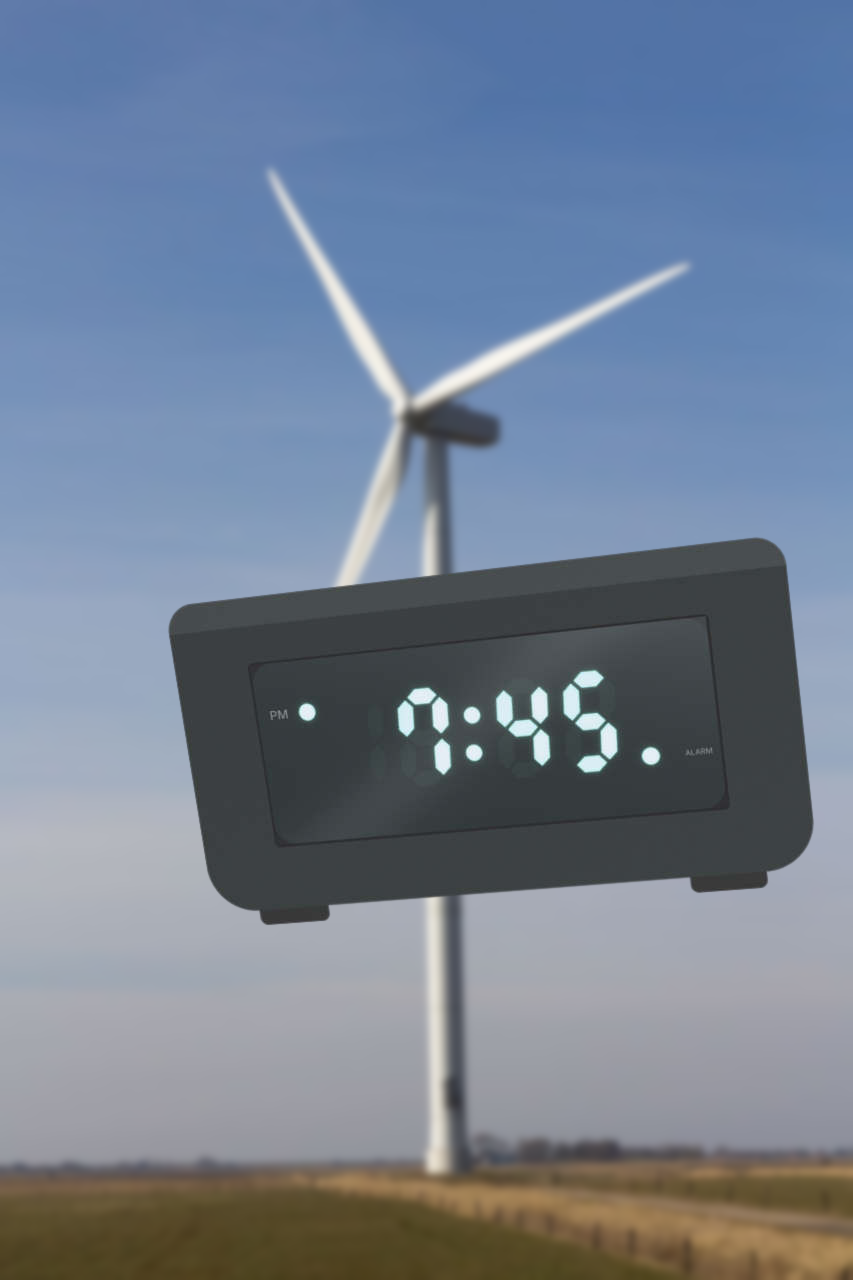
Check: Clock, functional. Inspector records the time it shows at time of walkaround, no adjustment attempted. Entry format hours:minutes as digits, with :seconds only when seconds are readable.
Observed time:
7:45
